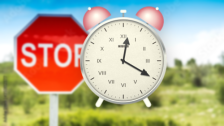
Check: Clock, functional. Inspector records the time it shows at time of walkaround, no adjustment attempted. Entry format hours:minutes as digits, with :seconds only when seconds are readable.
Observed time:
12:20
